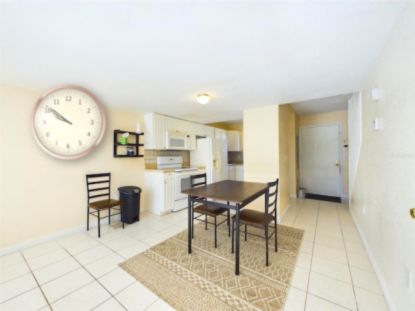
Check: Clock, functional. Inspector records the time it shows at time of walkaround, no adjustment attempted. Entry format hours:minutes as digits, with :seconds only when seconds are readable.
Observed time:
9:51
